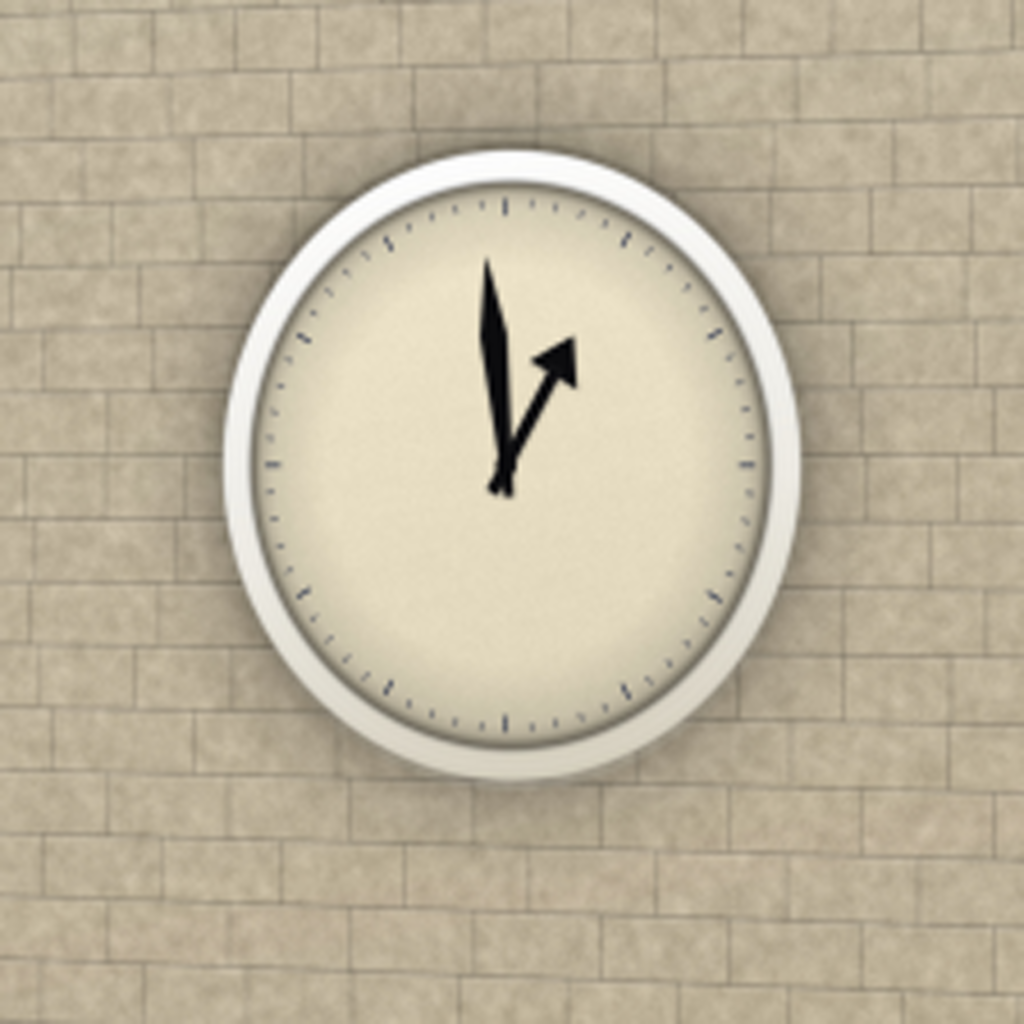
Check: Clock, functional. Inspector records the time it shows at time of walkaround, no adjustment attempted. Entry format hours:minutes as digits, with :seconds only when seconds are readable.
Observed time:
12:59
